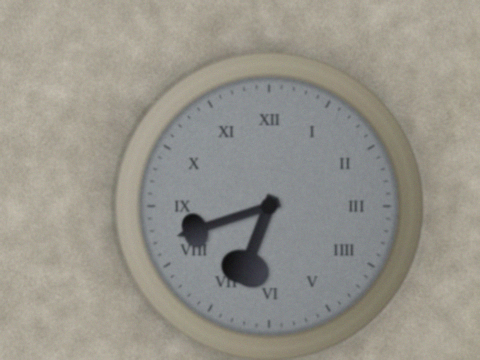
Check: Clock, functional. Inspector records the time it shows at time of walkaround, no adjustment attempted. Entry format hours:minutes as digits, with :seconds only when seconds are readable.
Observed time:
6:42
